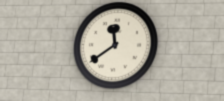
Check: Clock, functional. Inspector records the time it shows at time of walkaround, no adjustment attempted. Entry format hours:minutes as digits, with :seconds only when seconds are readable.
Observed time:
11:39
